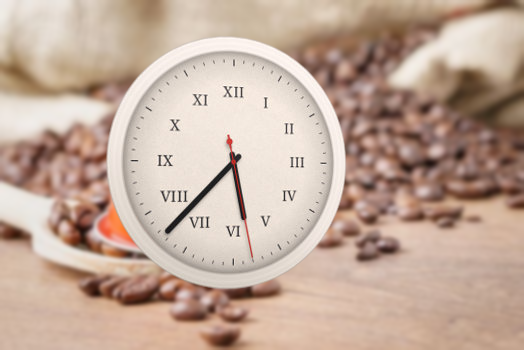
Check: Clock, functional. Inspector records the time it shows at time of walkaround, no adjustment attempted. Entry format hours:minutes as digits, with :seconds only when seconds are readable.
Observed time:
5:37:28
